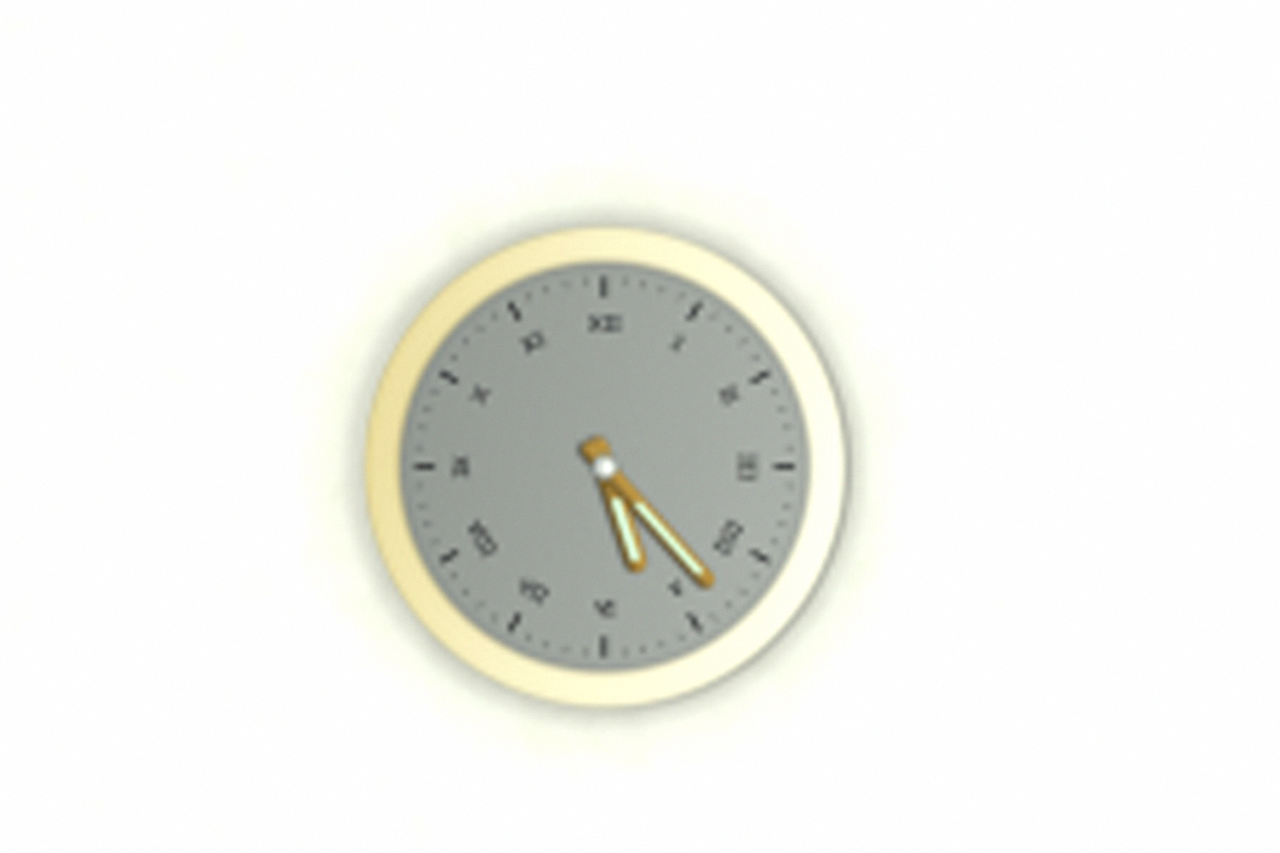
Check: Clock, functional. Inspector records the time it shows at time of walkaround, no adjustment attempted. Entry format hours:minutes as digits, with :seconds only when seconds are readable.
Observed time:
5:23
